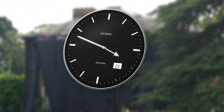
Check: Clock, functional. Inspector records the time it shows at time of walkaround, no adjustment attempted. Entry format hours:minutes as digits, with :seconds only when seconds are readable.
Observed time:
3:48
